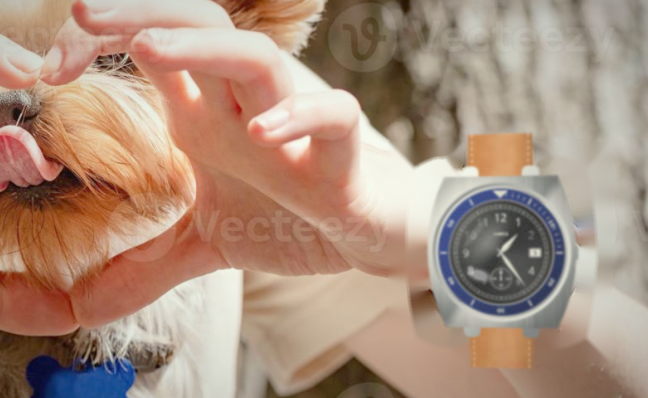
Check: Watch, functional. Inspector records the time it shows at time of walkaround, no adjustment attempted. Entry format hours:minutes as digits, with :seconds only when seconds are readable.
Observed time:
1:24
